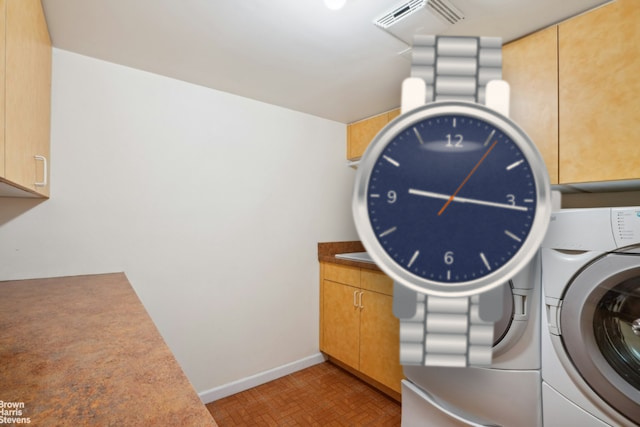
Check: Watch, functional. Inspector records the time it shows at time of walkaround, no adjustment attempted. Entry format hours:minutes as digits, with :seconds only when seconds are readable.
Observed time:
9:16:06
